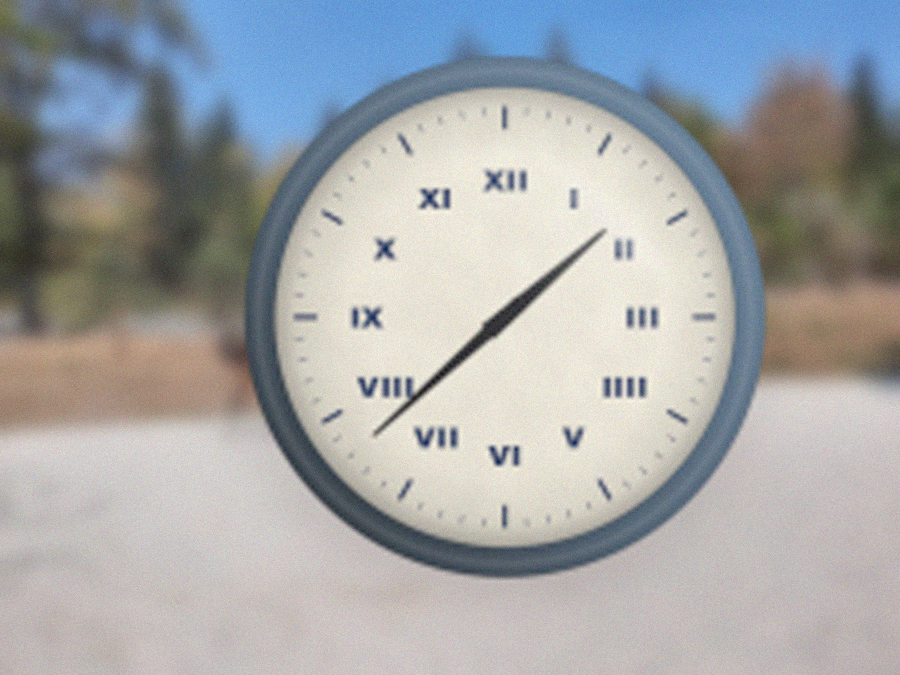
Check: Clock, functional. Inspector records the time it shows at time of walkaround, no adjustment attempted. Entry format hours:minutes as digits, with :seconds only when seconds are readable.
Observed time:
1:38
